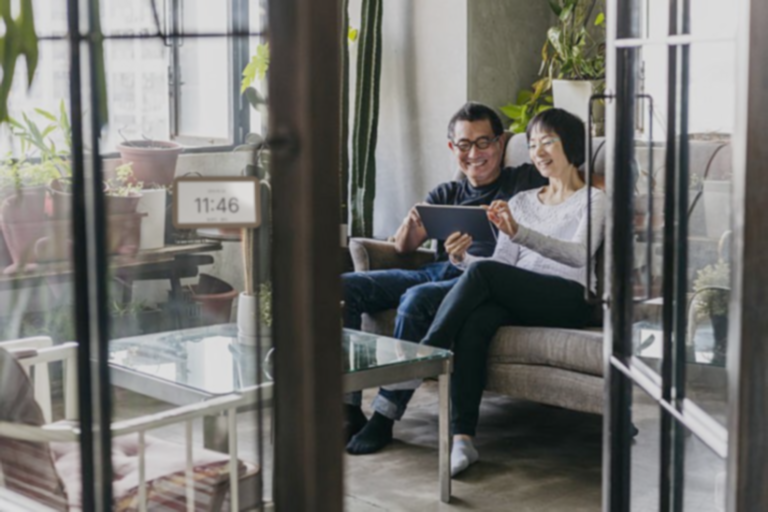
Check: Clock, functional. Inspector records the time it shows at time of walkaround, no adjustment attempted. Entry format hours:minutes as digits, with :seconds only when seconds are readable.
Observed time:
11:46
